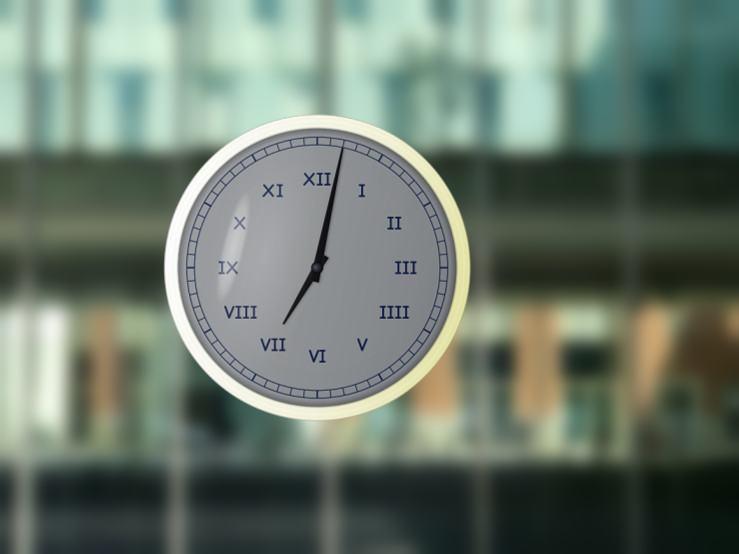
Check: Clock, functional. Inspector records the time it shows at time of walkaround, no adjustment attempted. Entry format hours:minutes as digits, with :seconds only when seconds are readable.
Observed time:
7:02
